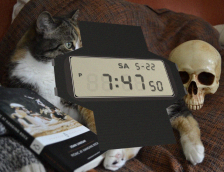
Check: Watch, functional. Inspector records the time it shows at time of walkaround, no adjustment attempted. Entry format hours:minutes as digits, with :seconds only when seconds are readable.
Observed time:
7:47:50
